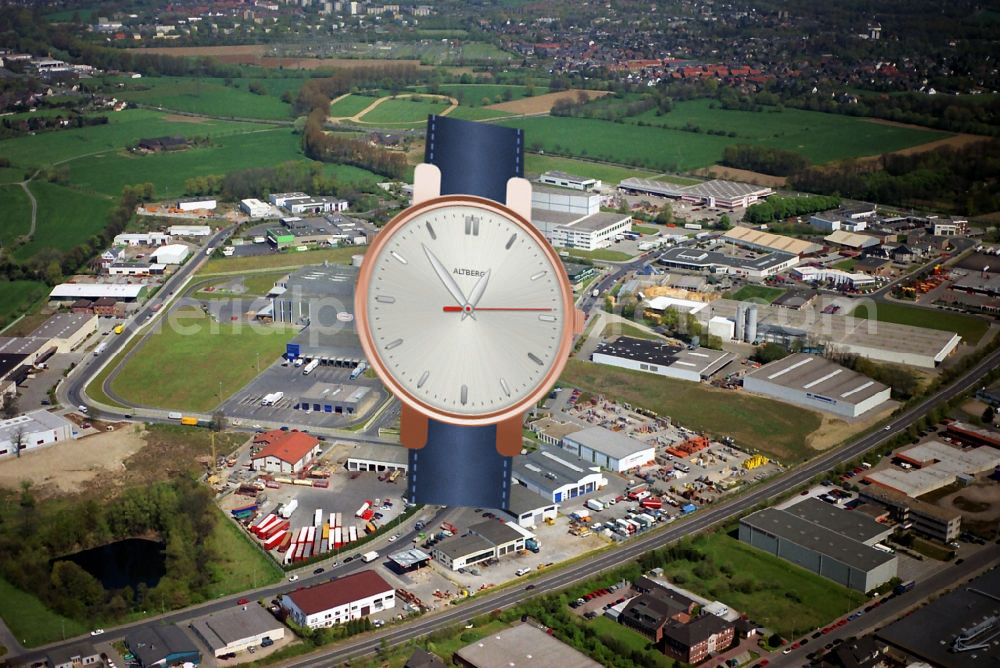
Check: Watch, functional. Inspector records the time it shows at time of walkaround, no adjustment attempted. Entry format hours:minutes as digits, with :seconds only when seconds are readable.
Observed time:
12:53:14
